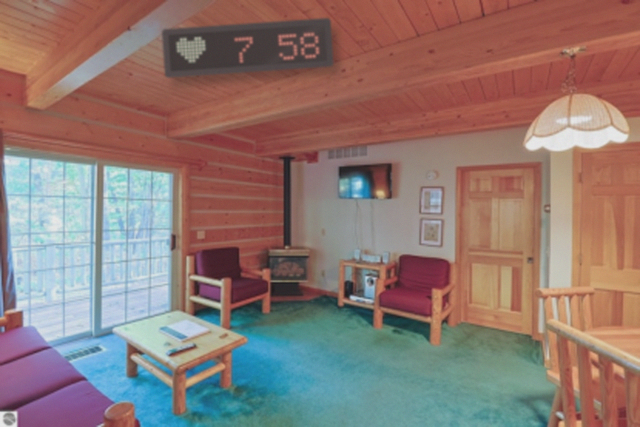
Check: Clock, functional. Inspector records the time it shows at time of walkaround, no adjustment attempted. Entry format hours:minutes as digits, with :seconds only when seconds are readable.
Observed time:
7:58
